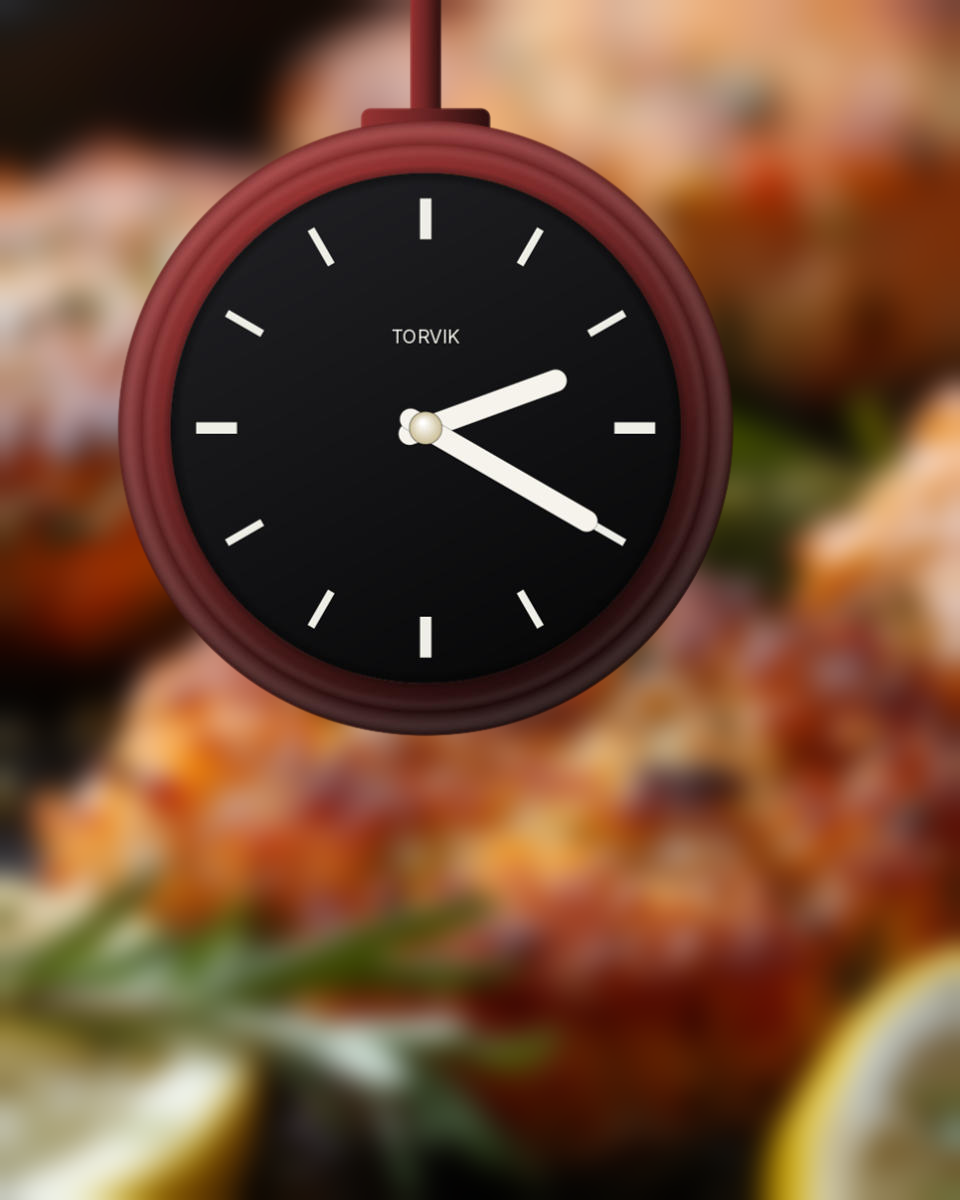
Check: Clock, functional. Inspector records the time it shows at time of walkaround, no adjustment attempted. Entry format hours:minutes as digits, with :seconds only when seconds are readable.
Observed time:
2:20
